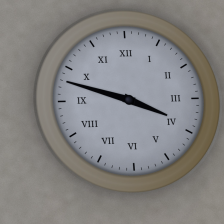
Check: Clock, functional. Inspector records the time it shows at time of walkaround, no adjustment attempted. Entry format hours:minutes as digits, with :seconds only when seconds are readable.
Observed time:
3:48
